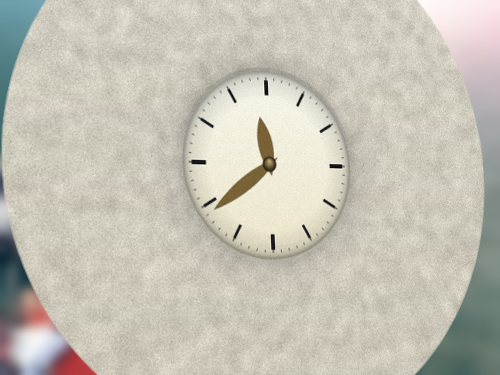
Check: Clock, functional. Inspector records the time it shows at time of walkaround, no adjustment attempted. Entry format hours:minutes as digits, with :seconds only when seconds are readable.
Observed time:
11:39
